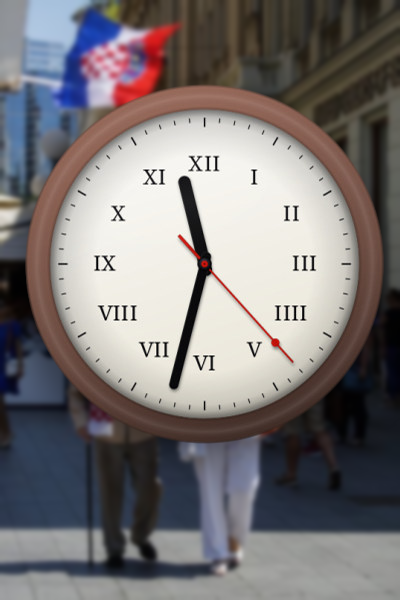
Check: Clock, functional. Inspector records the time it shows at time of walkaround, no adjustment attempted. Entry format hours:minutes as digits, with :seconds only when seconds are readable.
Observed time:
11:32:23
